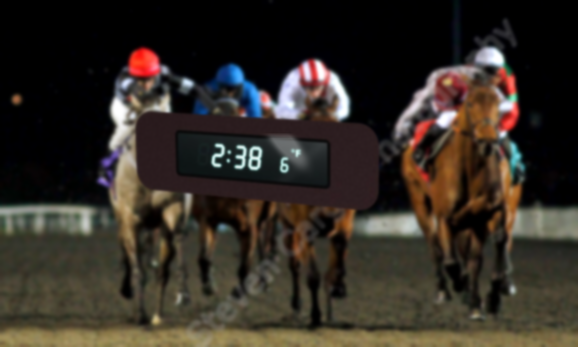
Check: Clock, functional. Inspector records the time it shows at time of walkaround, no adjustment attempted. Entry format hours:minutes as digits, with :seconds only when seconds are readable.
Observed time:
2:38
